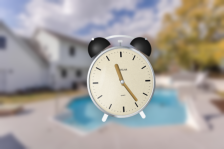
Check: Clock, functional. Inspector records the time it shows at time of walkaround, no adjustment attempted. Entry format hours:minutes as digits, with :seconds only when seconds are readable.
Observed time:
11:24
